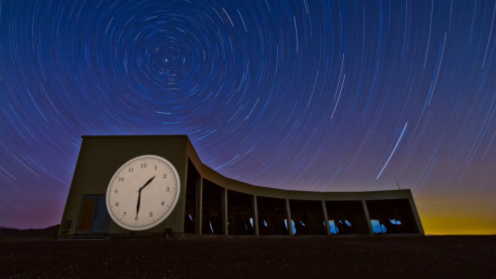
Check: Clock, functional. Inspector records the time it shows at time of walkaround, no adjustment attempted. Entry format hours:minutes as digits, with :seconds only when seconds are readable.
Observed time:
1:30
